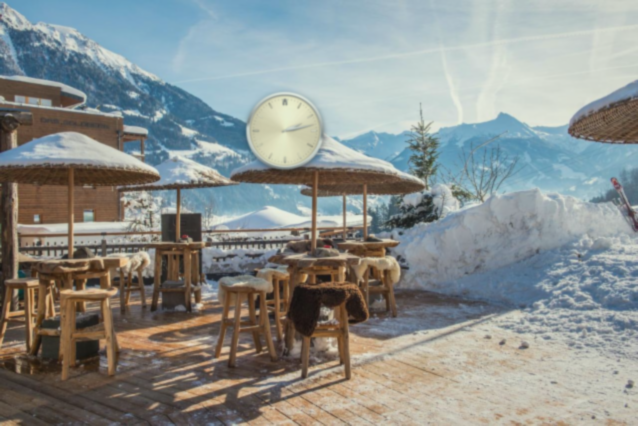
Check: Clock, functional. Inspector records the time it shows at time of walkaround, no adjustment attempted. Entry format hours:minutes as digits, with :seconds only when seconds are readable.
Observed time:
2:13
